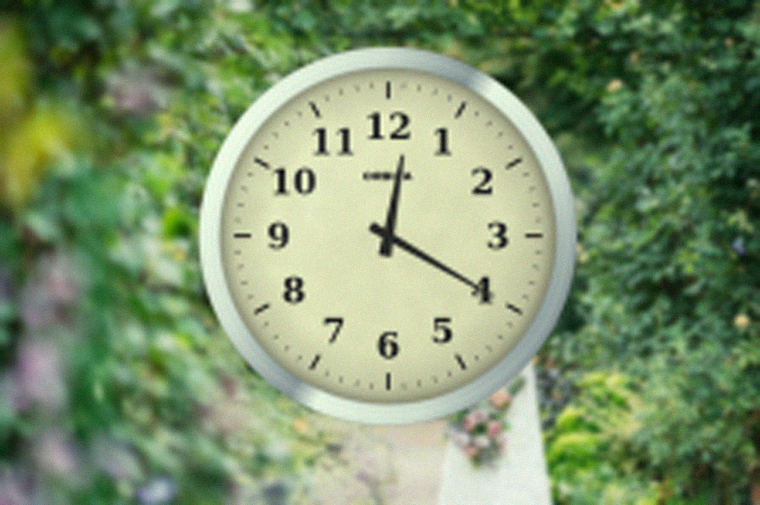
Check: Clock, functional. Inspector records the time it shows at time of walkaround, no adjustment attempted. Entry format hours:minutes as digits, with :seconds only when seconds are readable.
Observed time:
12:20
